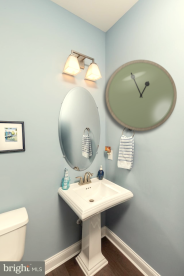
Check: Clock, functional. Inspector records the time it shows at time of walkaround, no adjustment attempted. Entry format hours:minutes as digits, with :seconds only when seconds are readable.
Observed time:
12:56
